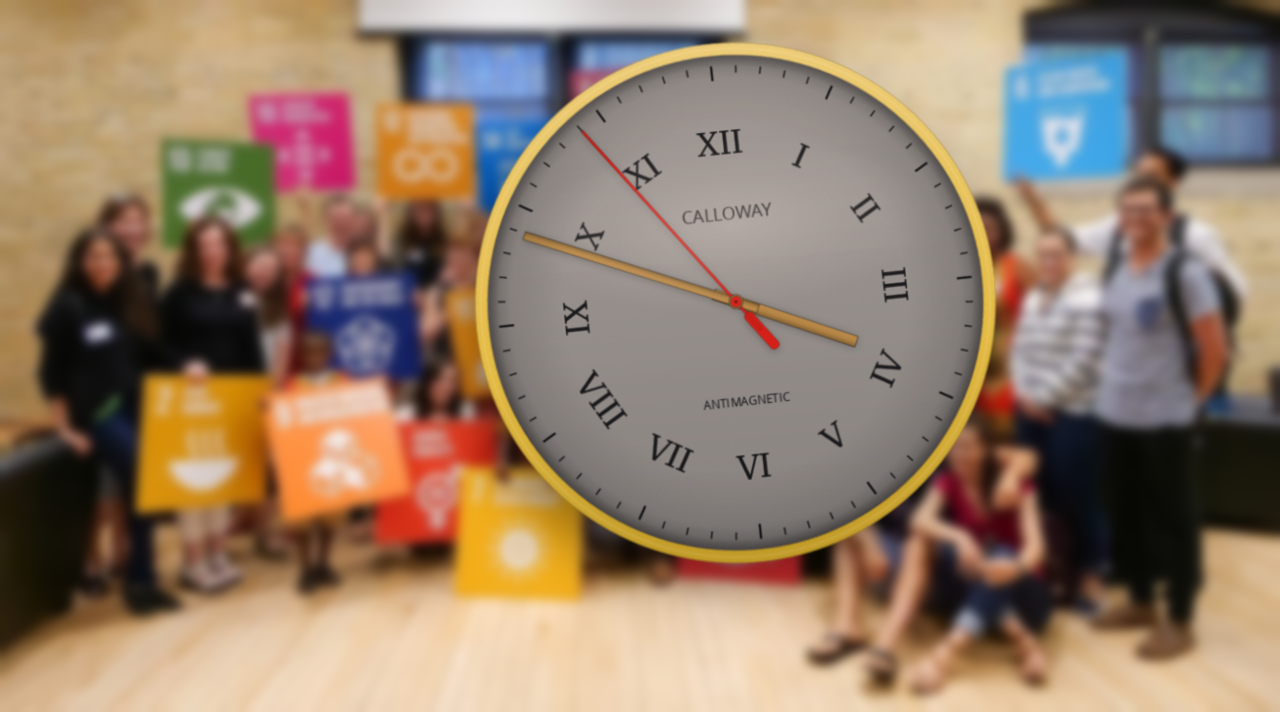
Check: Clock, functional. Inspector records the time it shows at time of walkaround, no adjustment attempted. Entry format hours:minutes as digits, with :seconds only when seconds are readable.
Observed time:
3:48:54
